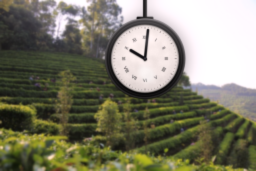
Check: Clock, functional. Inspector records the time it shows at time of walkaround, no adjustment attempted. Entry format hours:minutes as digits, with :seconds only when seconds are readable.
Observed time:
10:01
